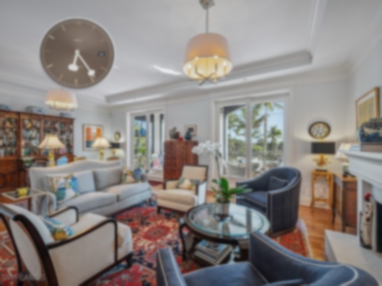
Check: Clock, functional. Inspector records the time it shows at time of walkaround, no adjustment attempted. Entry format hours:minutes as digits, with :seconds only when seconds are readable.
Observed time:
6:24
